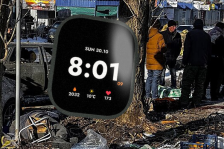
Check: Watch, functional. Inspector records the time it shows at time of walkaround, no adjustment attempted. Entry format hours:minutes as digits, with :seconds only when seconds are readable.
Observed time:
8:01
